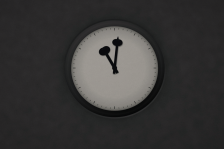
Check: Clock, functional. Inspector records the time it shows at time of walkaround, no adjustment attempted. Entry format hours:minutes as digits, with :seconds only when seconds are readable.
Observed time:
11:01
